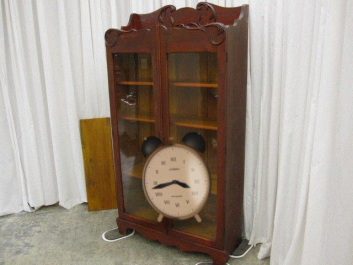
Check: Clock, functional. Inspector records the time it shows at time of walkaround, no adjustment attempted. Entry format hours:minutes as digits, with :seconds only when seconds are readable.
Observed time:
3:43
